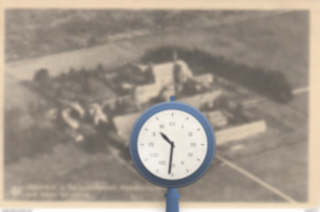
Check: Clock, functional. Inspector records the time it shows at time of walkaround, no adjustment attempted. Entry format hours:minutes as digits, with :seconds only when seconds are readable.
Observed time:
10:31
